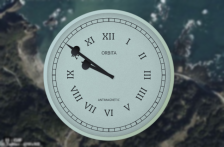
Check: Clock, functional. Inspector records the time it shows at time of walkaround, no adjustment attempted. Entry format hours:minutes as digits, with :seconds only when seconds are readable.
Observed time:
9:51
